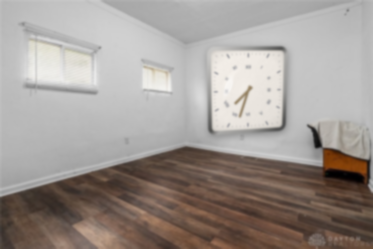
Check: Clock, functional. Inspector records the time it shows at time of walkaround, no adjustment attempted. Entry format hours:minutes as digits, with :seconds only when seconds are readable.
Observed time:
7:33
